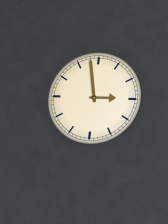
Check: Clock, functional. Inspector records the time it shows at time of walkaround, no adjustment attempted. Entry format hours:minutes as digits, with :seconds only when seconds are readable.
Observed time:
2:58
